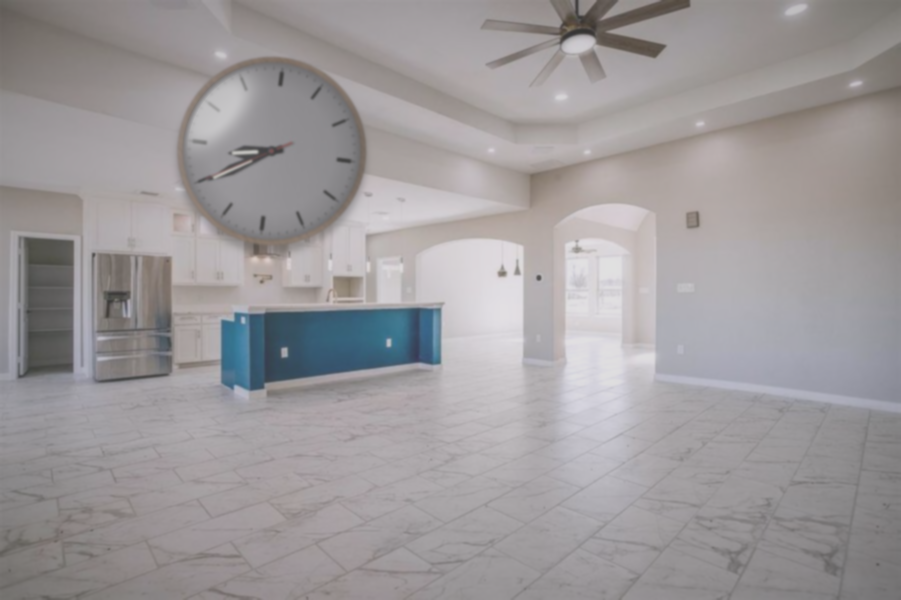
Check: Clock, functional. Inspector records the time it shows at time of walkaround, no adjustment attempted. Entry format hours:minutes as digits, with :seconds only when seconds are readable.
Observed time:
8:39:40
